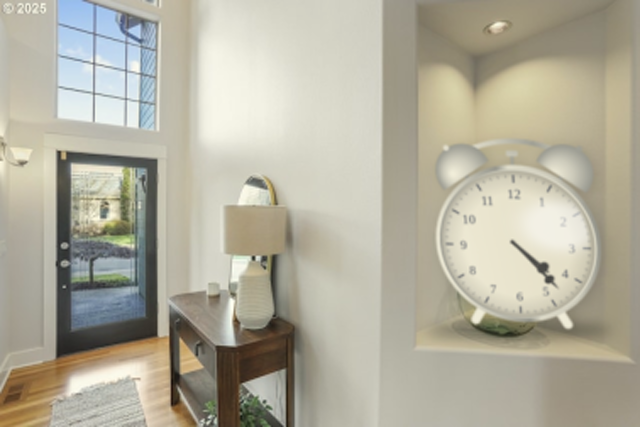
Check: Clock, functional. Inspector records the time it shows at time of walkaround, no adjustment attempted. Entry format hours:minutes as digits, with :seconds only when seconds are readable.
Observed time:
4:23
